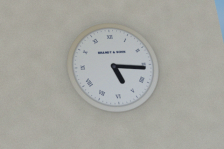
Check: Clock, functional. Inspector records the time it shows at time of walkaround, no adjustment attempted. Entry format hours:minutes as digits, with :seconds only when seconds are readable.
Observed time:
5:16
